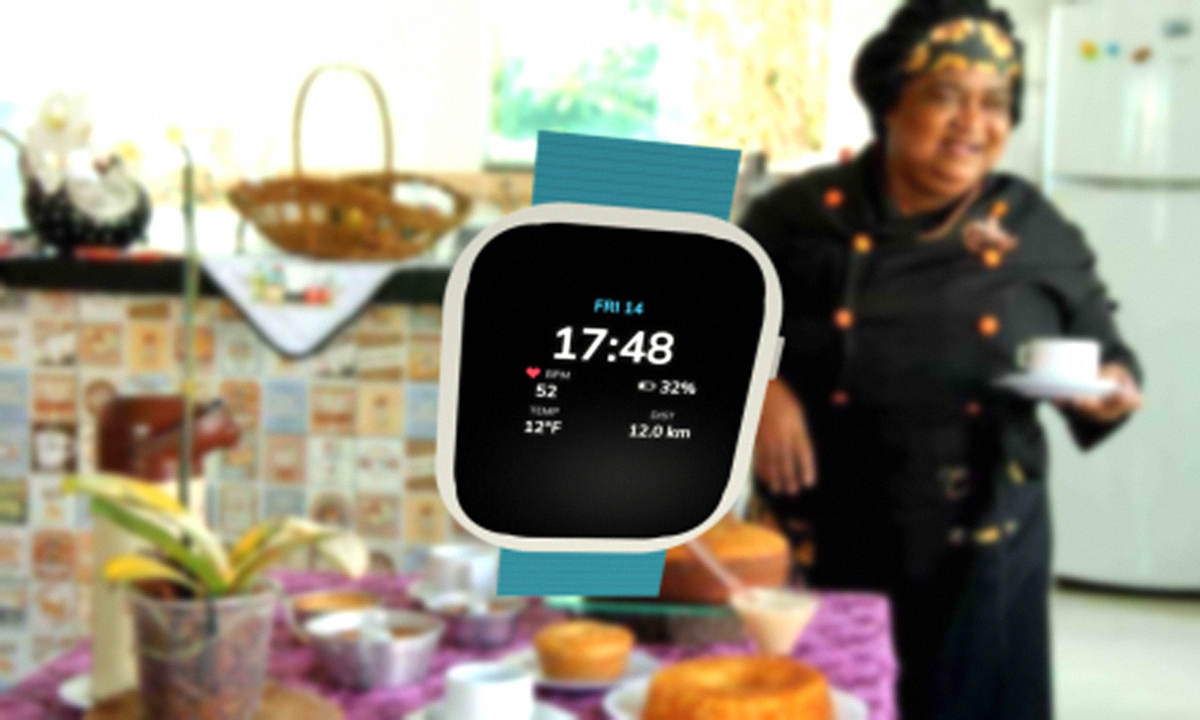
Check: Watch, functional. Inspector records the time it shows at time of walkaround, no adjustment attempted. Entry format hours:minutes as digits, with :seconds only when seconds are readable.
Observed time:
17:48
